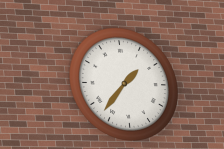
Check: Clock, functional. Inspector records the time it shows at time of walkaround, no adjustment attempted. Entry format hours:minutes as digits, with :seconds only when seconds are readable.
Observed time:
1:37
